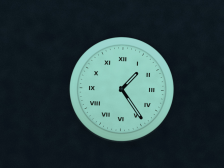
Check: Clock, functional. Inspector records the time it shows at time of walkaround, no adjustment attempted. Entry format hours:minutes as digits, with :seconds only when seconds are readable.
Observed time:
1:24
